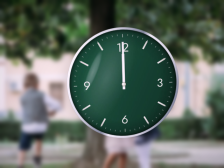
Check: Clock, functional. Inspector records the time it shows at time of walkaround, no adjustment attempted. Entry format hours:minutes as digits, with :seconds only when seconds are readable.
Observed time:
12:00
